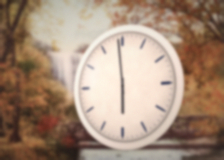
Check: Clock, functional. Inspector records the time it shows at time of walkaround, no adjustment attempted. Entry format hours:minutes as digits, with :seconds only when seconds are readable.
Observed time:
5:59
